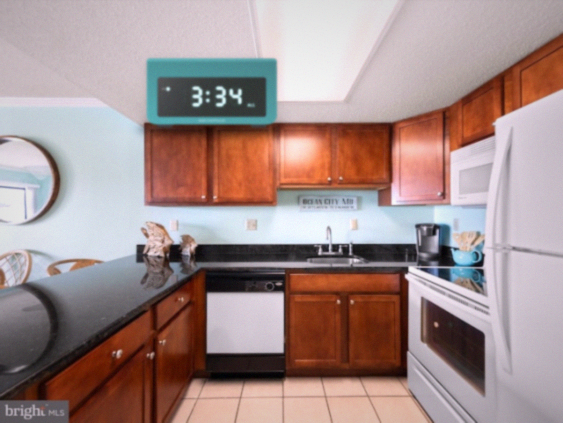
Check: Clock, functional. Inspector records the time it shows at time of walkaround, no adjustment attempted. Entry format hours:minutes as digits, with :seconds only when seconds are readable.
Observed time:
3:34
